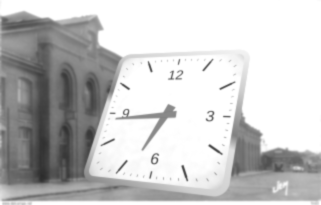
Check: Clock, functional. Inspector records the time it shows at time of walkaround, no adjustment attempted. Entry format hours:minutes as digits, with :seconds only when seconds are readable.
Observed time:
6:44
